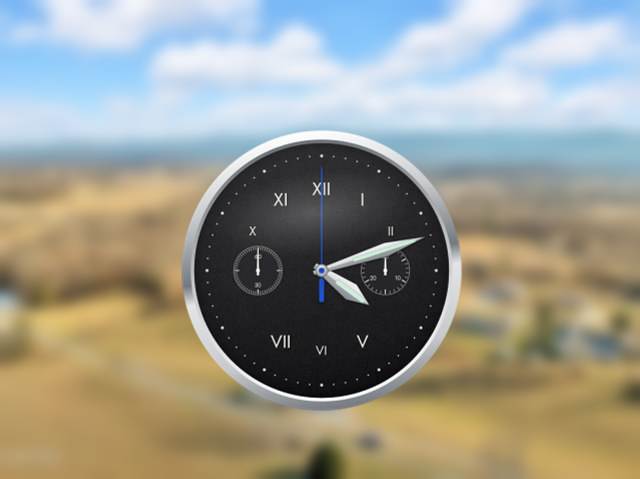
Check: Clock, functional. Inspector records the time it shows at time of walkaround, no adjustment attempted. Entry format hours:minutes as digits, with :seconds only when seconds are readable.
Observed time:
4:12
